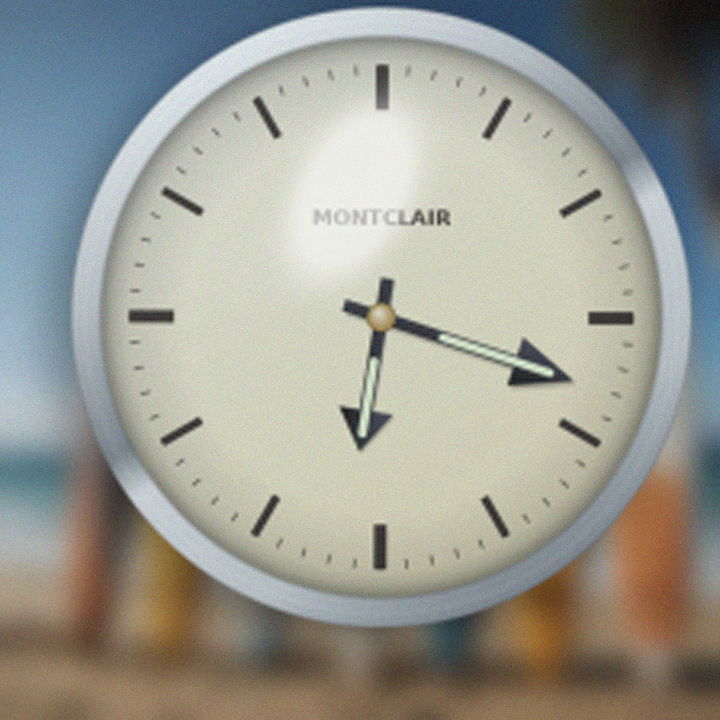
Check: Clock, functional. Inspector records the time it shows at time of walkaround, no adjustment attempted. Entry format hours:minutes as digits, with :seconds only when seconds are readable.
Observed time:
6:18
